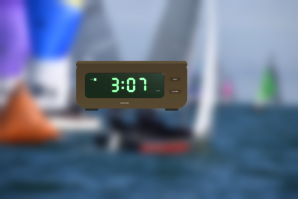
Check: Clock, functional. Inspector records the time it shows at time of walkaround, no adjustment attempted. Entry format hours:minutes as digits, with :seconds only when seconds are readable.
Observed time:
3:07
